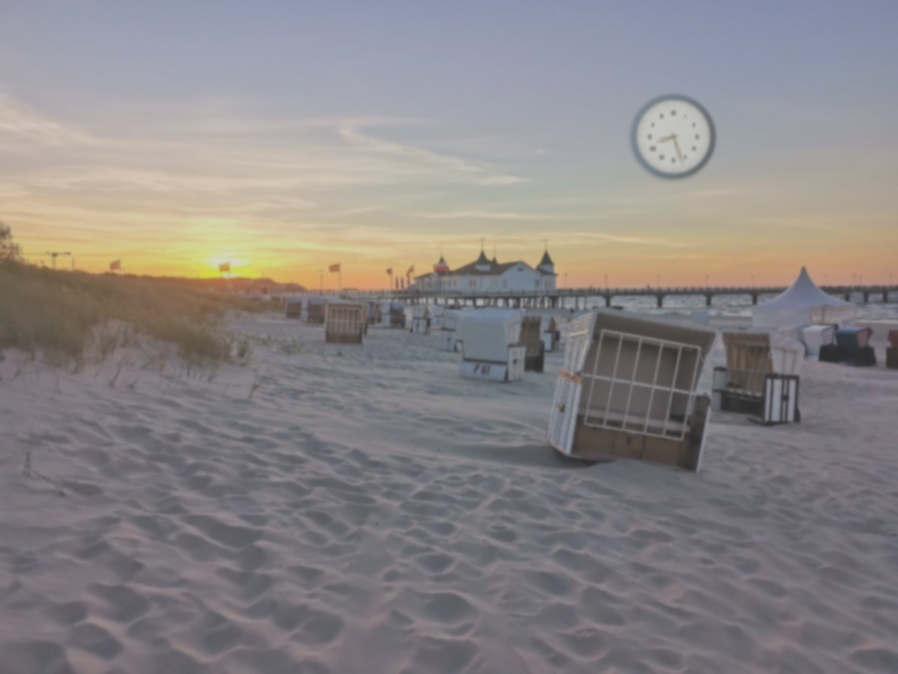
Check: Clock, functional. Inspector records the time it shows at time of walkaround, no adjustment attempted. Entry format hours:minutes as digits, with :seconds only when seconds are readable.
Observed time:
8:27
